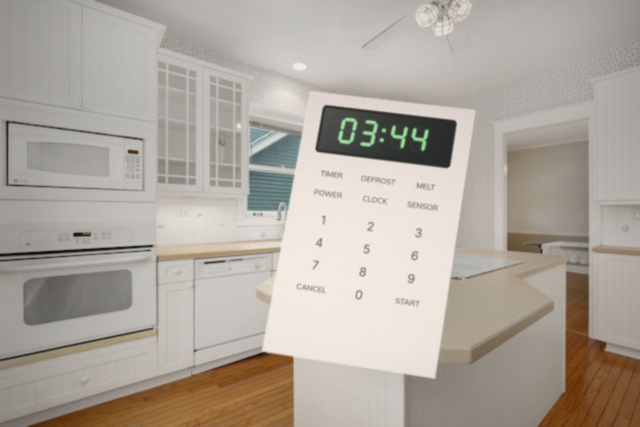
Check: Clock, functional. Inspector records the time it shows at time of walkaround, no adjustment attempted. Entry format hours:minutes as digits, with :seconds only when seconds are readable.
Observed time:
3:44
